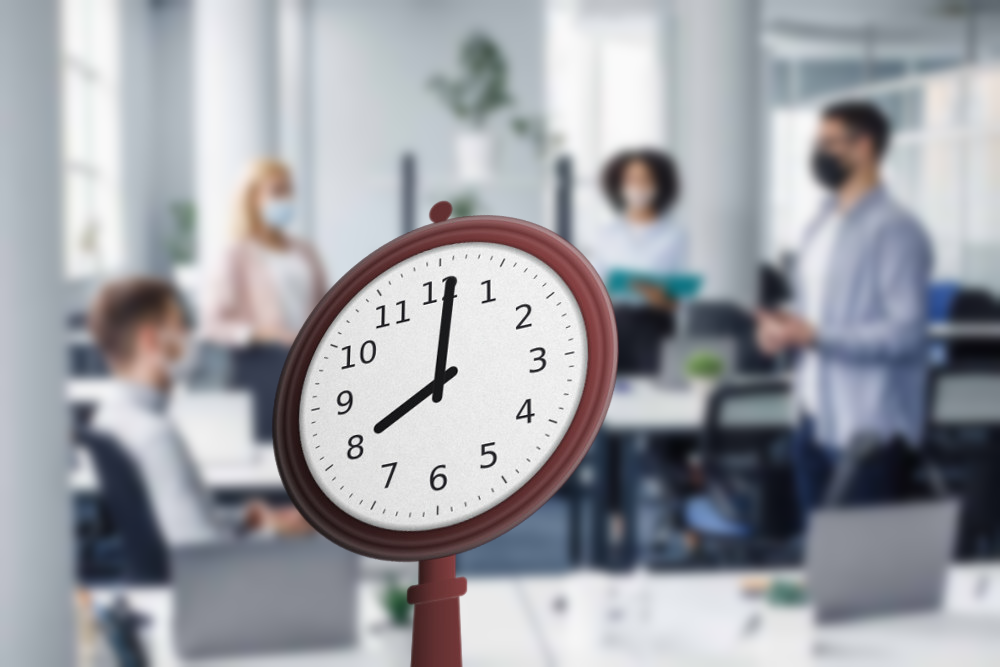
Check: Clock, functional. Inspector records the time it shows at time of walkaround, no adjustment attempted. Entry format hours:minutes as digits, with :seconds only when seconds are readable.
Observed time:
8:01
